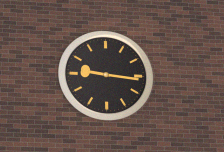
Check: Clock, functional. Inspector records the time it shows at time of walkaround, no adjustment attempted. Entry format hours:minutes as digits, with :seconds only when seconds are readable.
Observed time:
9:16
